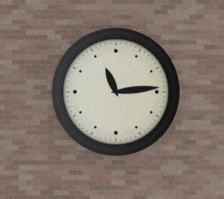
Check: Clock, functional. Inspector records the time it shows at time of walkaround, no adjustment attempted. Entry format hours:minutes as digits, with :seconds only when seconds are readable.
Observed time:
11:14
